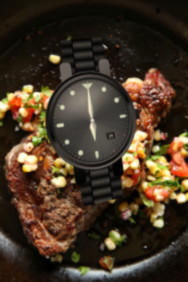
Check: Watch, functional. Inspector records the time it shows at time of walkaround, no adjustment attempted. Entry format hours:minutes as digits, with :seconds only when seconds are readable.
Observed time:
6:00
